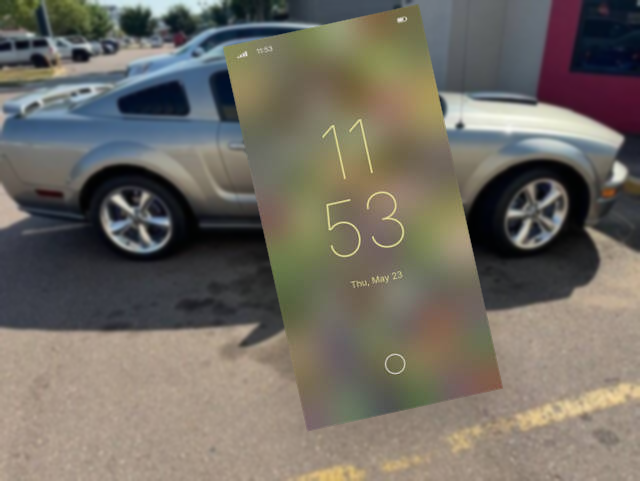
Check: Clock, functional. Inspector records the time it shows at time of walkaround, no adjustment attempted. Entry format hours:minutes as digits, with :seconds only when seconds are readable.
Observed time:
11:53
